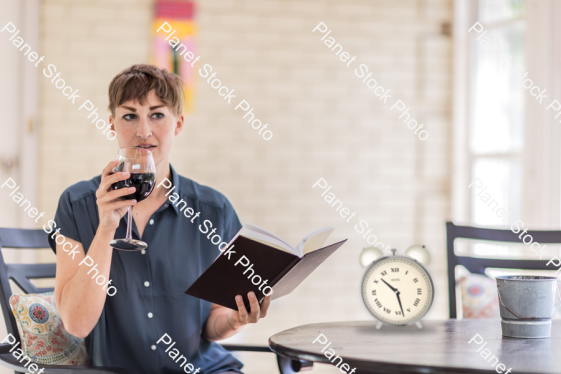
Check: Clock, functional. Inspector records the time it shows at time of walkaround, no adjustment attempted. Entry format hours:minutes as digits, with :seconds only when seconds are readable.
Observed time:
10:28
